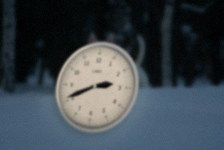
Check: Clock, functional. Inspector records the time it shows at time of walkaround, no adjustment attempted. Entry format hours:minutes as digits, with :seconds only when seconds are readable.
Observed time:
2:41
